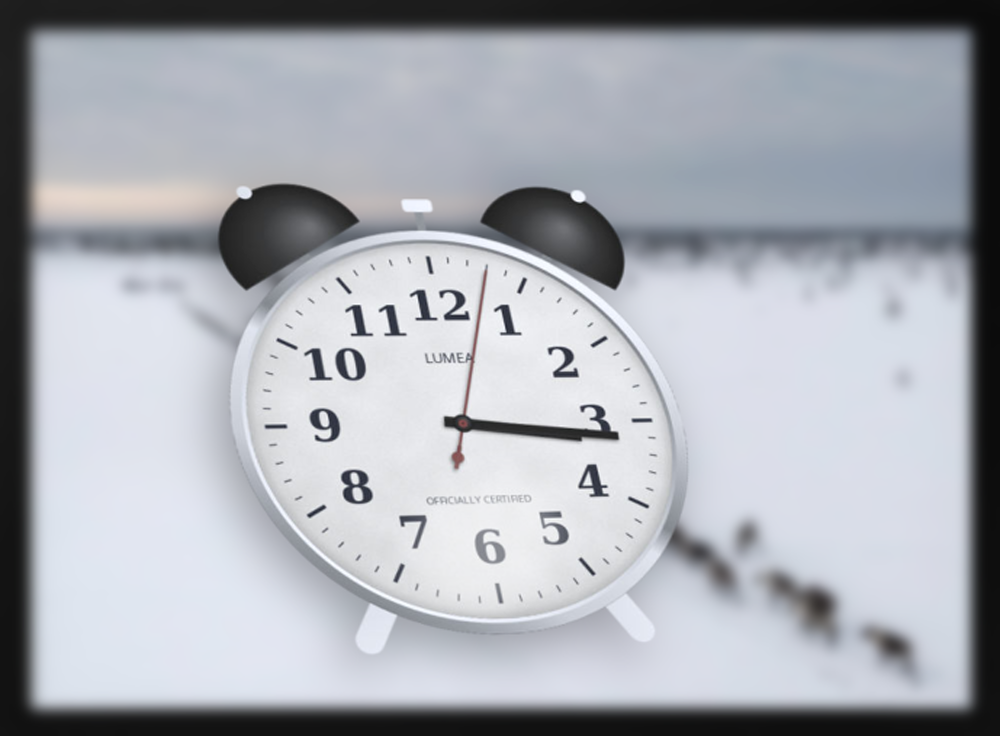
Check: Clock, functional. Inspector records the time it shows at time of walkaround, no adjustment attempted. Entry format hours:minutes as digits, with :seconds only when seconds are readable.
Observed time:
3:16:03
